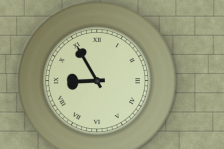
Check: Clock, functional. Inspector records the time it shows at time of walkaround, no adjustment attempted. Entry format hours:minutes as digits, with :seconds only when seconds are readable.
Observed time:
8:55
